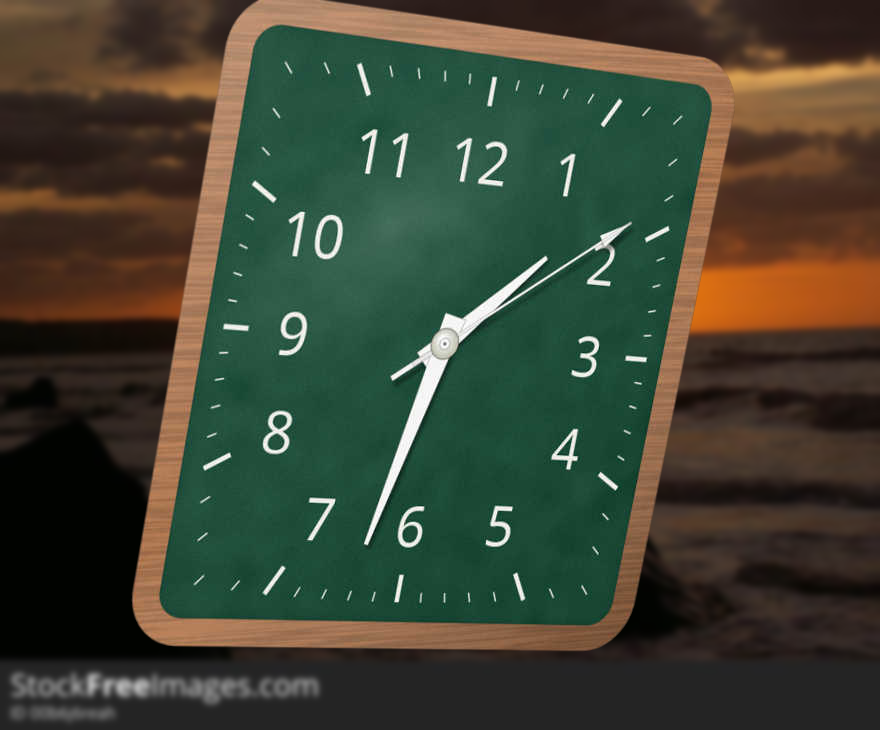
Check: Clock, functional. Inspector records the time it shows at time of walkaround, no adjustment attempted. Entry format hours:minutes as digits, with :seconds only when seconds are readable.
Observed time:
1:32:09
